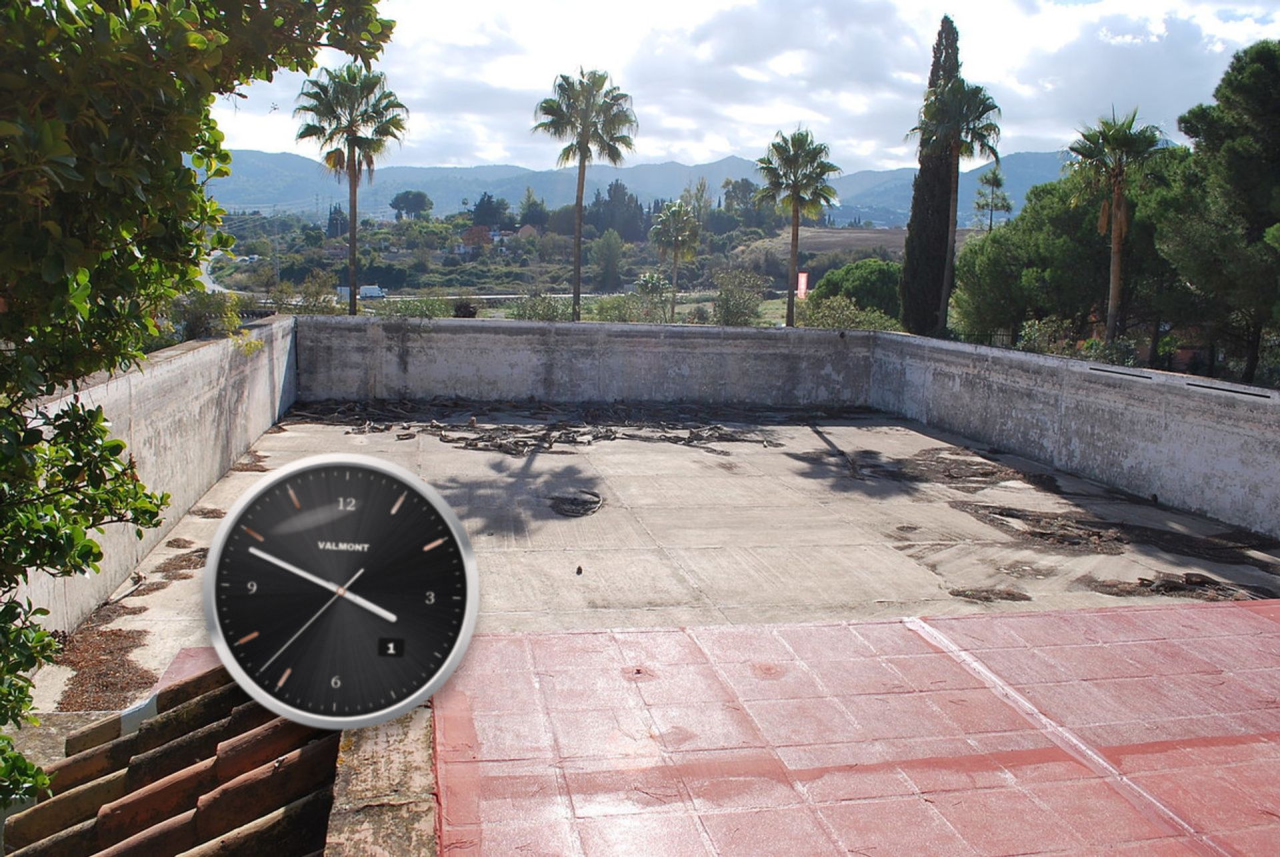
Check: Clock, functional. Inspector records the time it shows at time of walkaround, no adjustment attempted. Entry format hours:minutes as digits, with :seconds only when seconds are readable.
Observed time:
3:48:37
